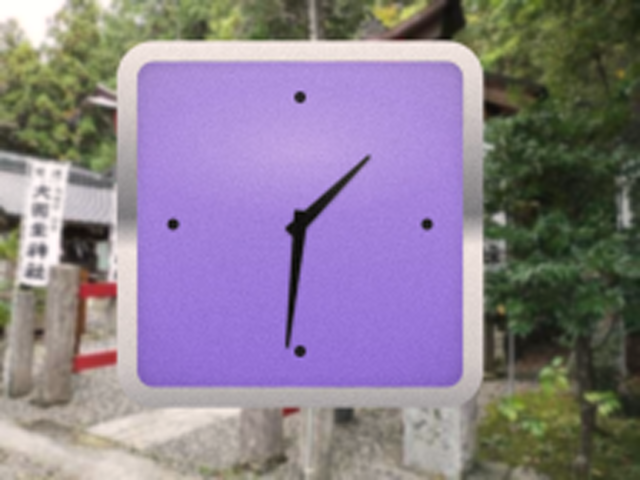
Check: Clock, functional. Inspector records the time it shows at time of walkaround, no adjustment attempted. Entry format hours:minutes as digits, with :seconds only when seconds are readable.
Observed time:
1:31
